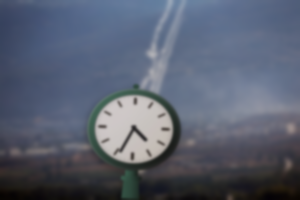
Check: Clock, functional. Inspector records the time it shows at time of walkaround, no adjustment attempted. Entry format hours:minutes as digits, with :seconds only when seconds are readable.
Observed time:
4:34
